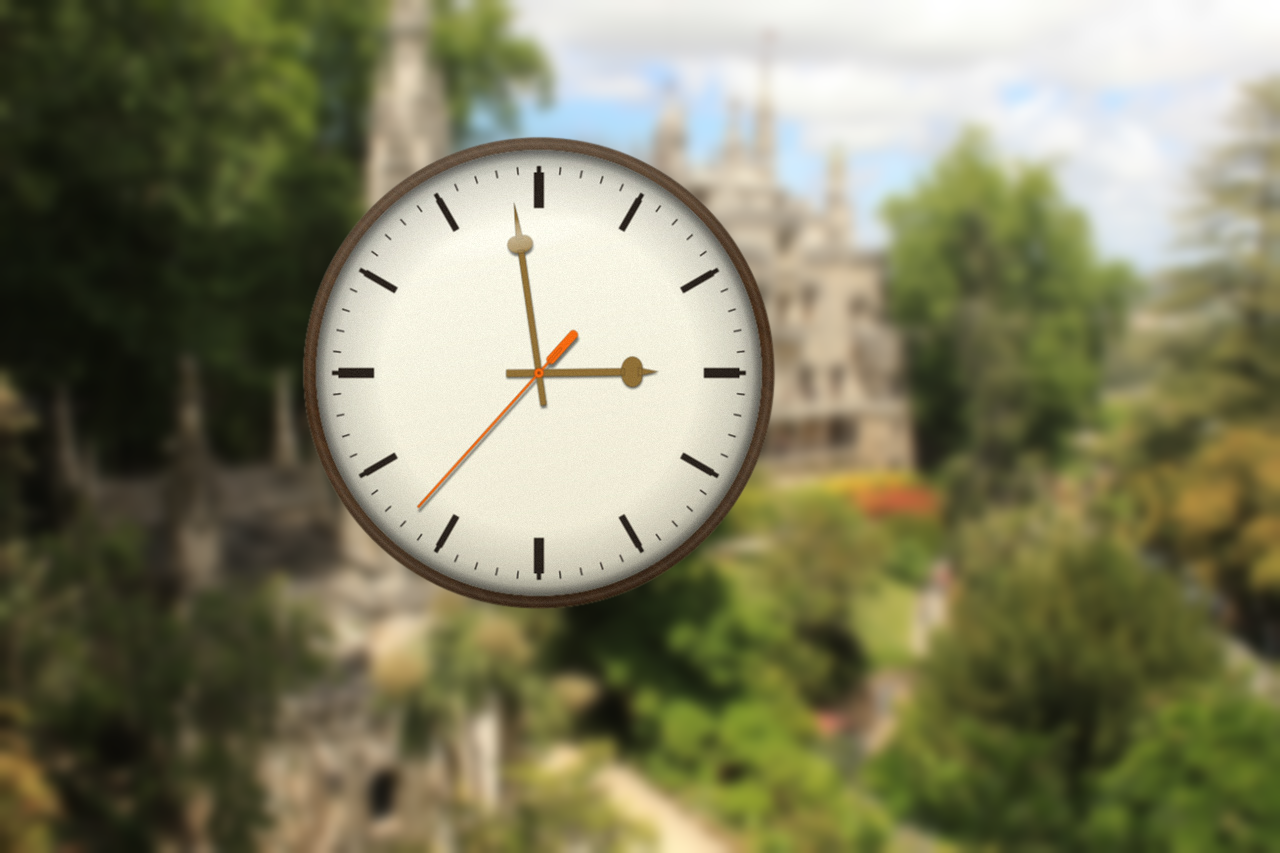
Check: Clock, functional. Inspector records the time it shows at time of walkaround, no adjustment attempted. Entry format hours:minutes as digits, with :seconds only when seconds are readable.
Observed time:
2:58:37
